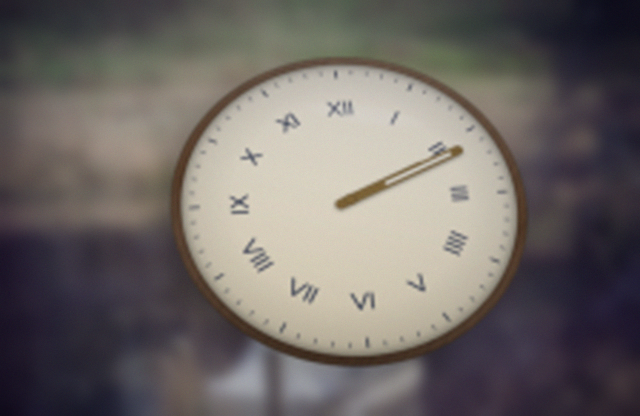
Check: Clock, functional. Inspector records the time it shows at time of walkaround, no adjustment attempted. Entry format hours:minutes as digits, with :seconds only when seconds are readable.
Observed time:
2:11
